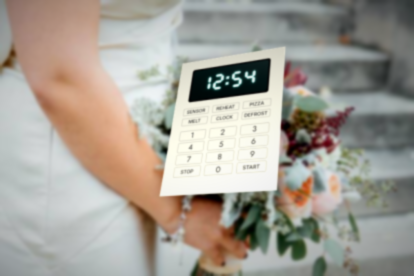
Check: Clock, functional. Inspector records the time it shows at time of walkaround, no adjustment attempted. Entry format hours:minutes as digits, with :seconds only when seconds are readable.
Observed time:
12:54
